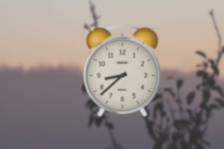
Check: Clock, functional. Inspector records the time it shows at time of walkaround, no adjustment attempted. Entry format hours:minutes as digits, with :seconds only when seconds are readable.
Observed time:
8:38
